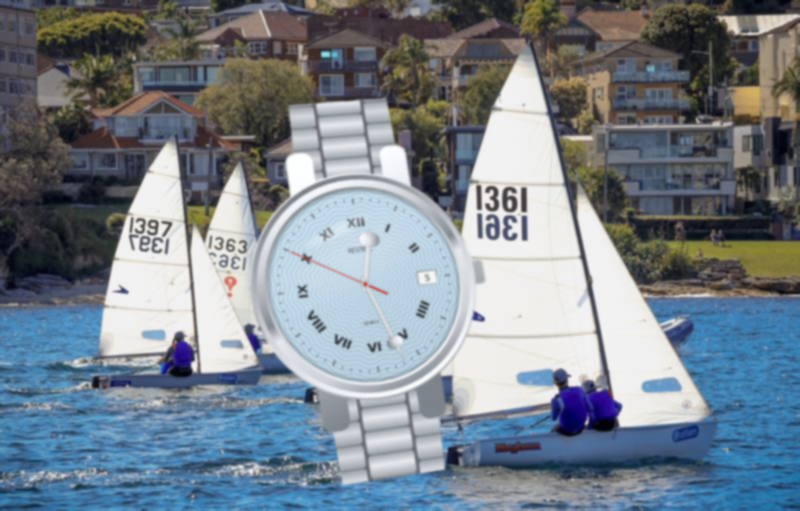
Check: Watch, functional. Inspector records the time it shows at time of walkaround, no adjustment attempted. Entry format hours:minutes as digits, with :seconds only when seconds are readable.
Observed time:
12:26:50
